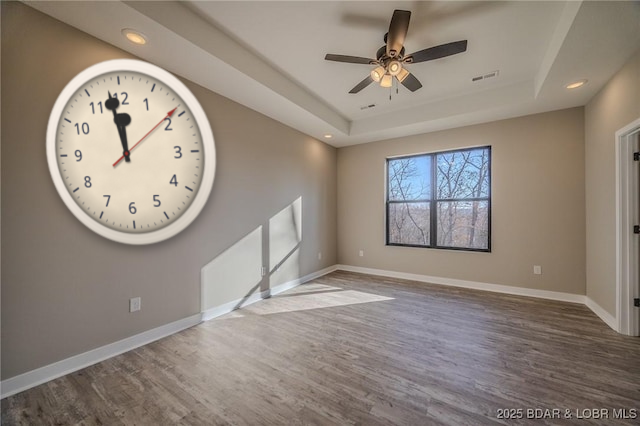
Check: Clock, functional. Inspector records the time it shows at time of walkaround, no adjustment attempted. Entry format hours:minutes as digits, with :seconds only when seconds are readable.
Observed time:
11:58:09
